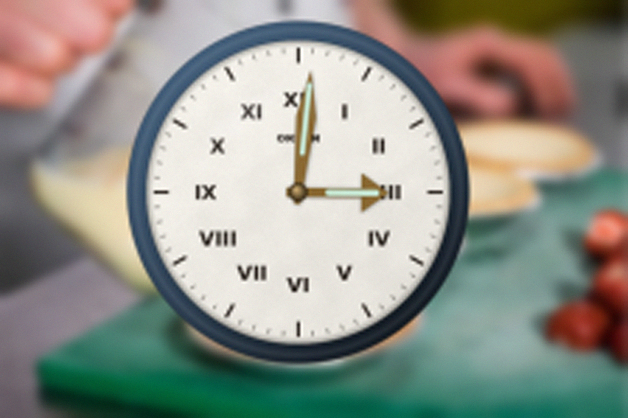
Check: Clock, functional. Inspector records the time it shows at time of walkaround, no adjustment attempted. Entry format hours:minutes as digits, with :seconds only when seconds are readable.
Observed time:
3:01
